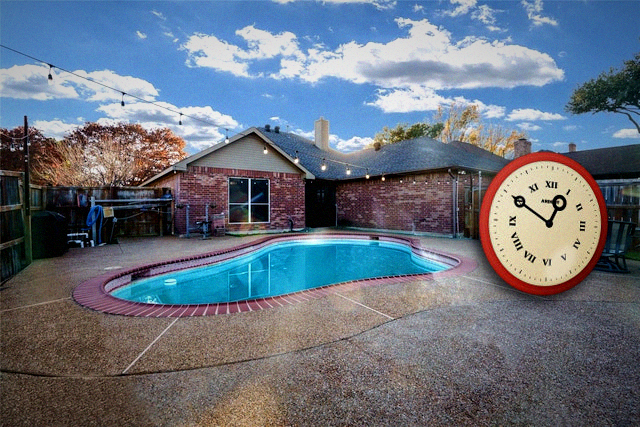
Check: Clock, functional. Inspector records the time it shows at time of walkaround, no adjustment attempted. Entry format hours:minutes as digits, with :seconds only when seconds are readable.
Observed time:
12:50
